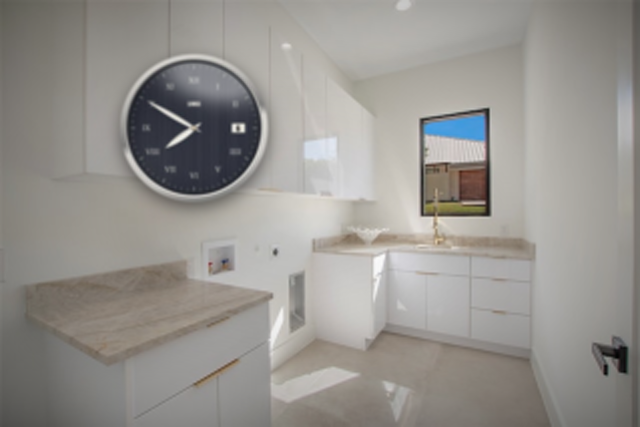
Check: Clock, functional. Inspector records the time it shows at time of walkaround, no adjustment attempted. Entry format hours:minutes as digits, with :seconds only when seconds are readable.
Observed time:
7:50
